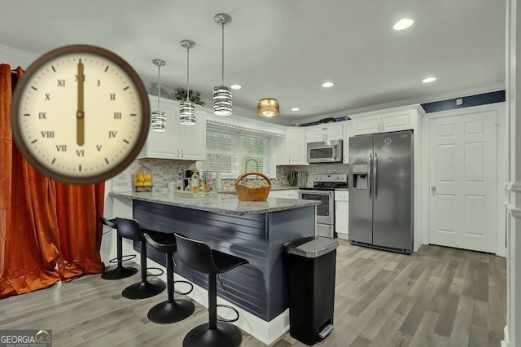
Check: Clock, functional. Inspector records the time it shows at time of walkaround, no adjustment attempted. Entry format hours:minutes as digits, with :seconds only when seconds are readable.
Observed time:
6:00
